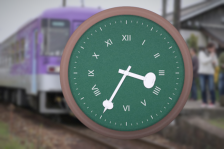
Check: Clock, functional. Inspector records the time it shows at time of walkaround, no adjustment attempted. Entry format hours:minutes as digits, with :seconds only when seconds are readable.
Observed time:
3:35
